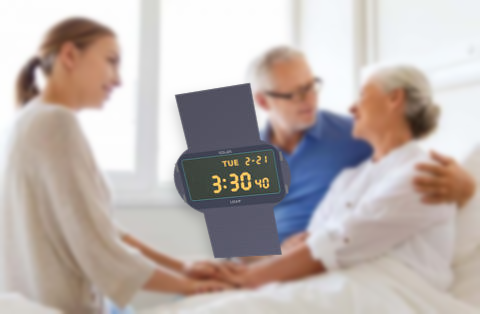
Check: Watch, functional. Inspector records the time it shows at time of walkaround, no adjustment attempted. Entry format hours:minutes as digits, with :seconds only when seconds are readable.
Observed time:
3:30:40
